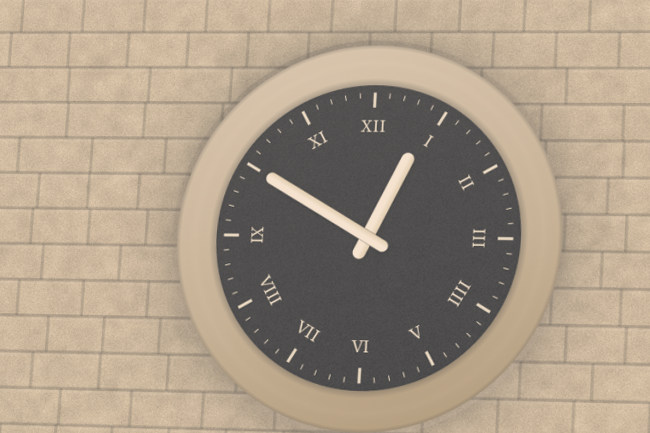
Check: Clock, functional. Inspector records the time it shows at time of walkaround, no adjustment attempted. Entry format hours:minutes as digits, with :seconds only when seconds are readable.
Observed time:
12:50
